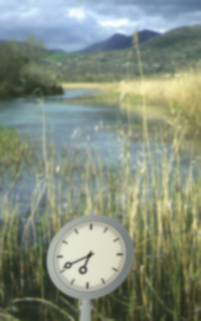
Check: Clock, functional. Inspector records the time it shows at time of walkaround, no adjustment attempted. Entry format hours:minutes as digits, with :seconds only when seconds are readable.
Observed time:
6:41
